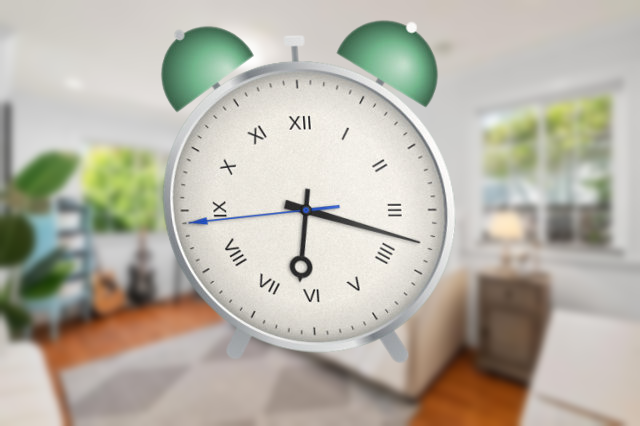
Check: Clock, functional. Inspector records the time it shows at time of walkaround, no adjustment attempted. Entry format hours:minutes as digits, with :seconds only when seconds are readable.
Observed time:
6:17:44
